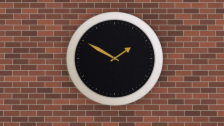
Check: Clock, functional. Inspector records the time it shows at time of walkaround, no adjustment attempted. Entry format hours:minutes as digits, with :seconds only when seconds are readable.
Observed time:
1:50
